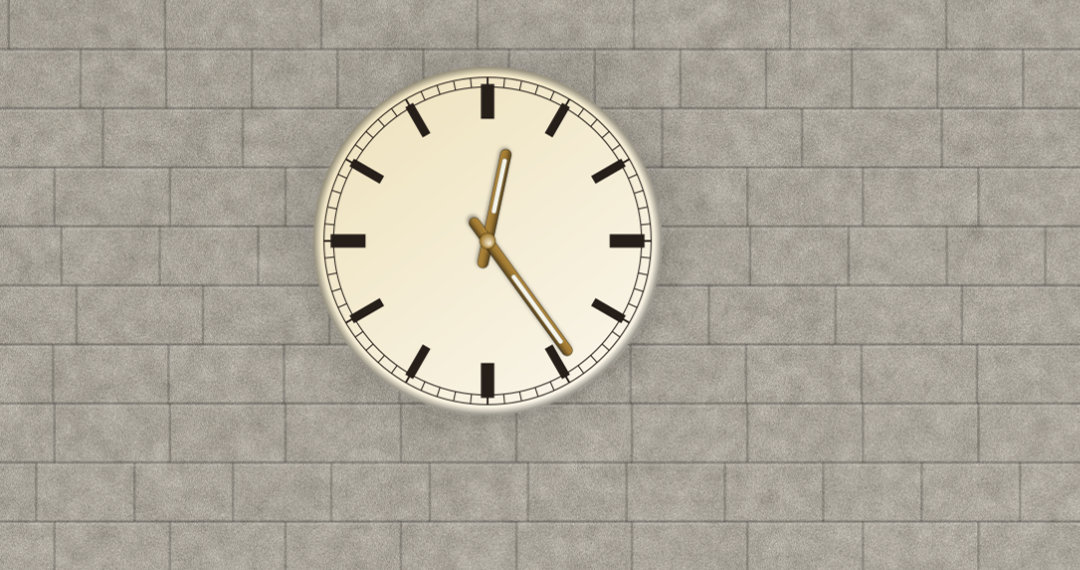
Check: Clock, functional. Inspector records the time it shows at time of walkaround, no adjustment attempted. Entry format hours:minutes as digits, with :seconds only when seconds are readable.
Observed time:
12:24
